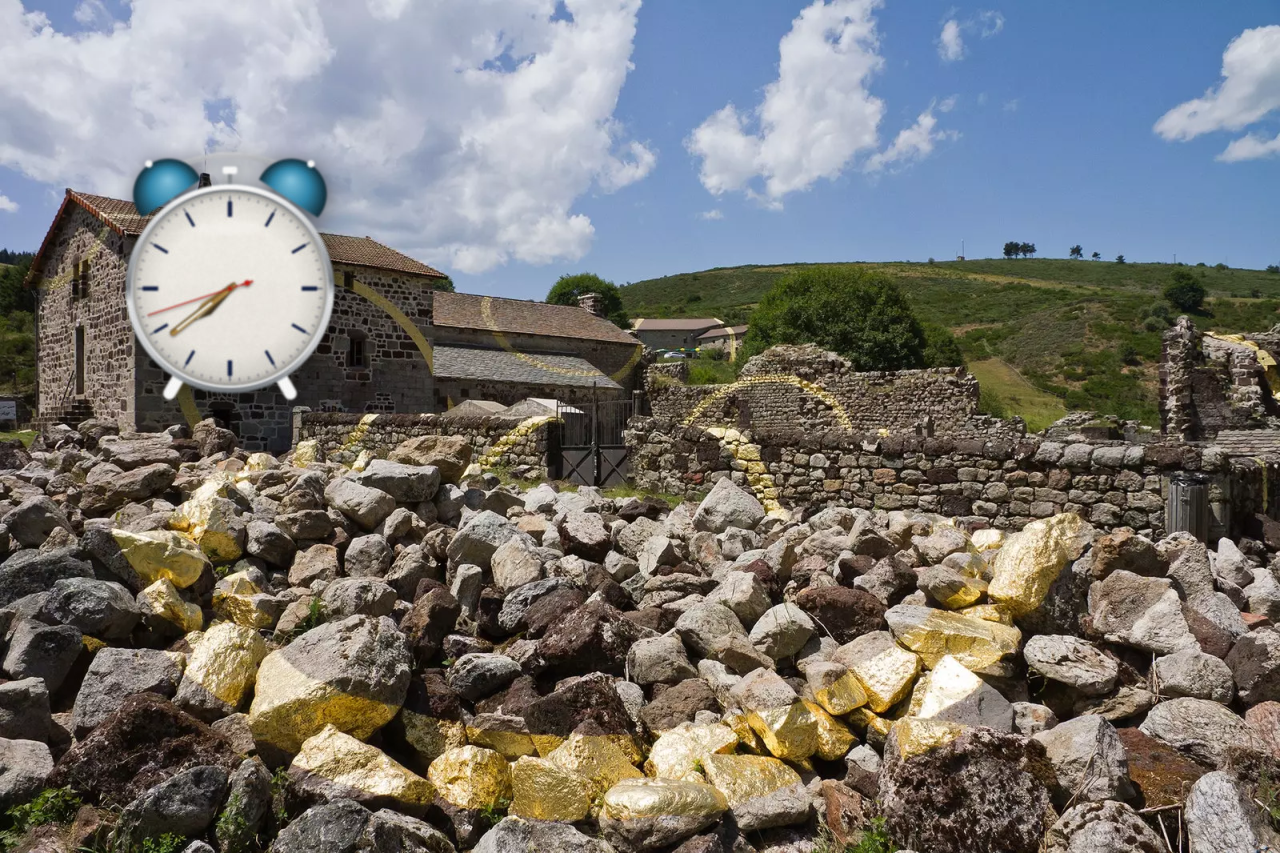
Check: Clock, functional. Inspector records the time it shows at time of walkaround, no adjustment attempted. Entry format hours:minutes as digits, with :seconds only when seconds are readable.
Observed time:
7:38:42
